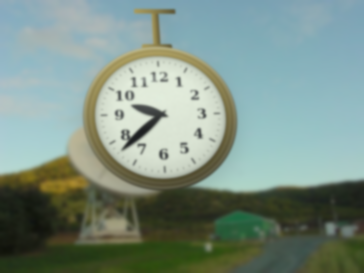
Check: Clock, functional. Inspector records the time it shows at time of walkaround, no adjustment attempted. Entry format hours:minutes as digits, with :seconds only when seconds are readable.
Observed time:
9:38
